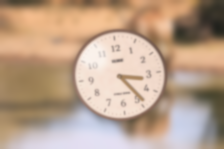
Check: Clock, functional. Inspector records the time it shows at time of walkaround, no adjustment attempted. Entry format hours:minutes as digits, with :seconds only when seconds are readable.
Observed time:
3:24
